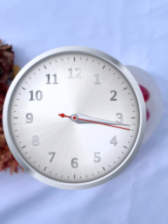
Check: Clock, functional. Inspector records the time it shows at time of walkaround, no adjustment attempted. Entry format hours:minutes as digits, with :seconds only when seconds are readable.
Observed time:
3:16:17
